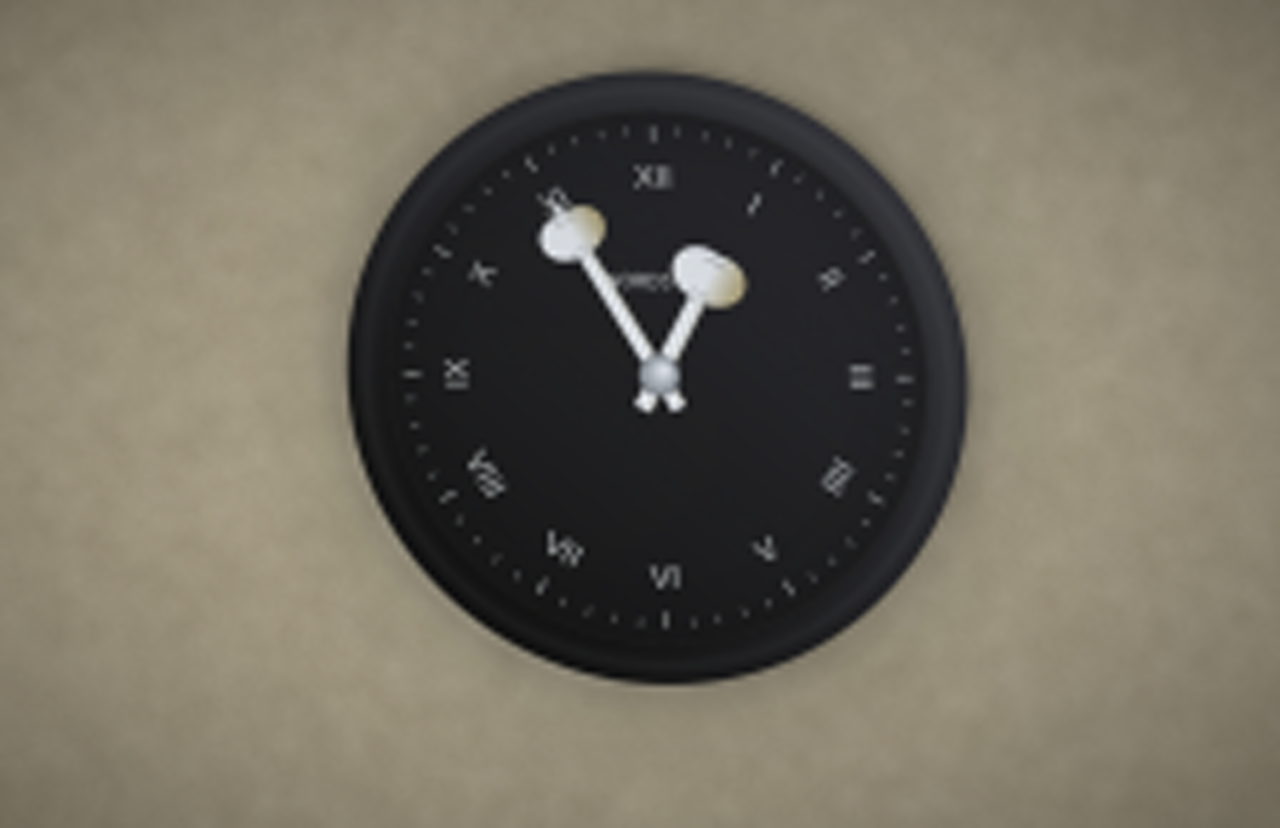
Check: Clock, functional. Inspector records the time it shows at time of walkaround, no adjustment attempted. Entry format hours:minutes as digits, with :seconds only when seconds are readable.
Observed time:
12:55
